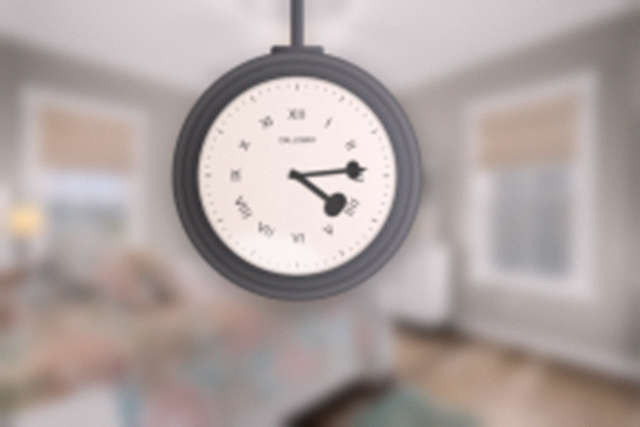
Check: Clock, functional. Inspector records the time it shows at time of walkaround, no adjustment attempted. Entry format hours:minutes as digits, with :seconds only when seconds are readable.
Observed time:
4:14
